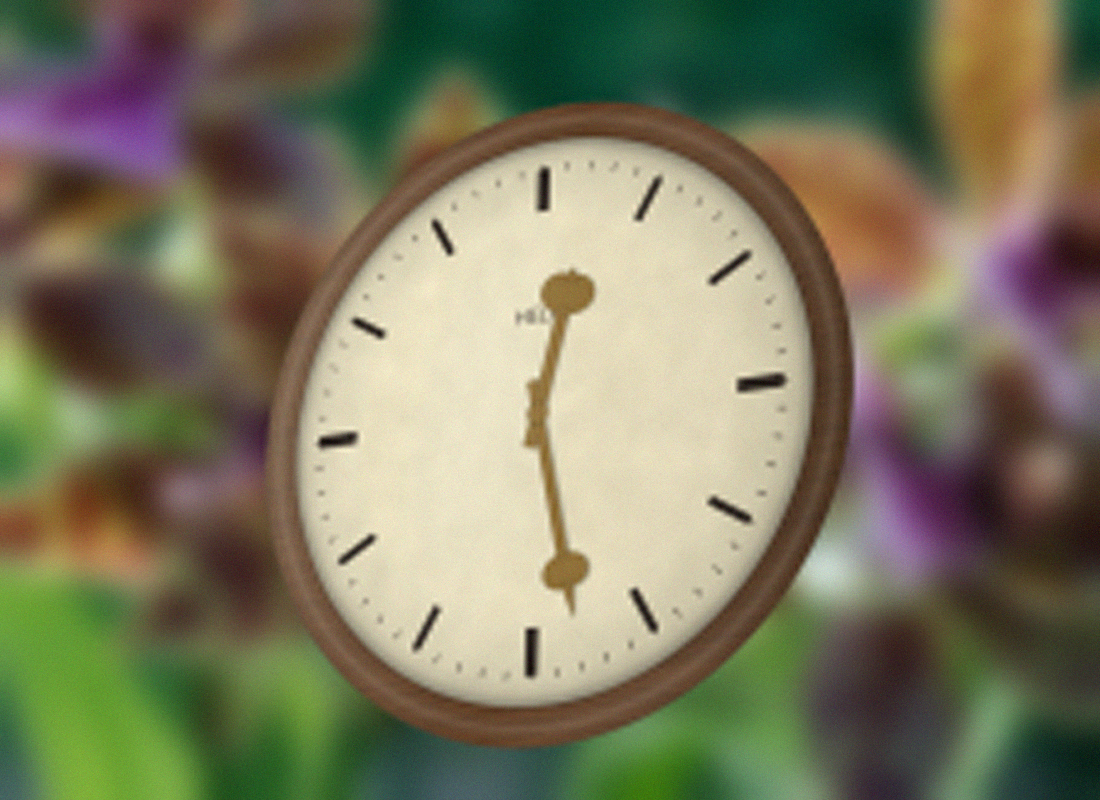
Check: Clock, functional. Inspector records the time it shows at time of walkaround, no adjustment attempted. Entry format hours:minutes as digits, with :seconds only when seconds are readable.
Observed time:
12:28
